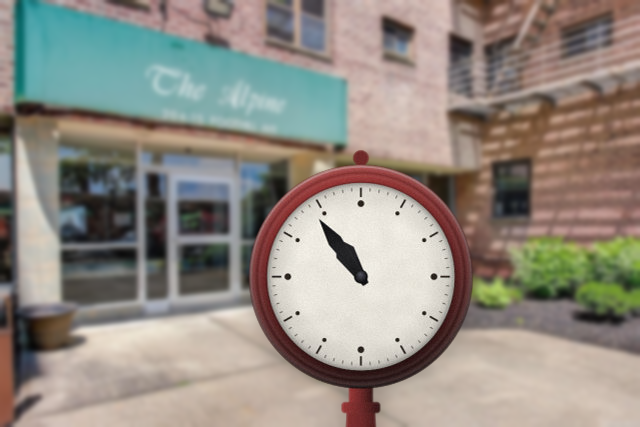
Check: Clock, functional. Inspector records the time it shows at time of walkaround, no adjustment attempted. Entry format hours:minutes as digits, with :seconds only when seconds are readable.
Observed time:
10:54
